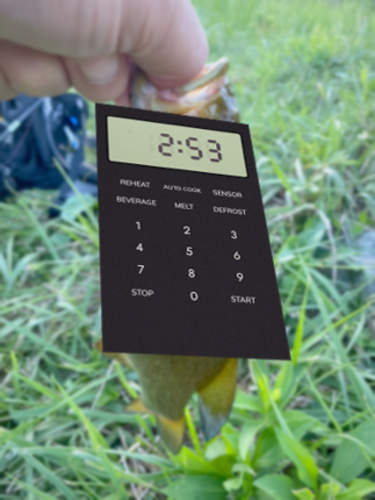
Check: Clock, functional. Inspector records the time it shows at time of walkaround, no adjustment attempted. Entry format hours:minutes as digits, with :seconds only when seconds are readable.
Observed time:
2:53
